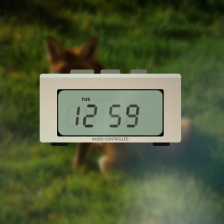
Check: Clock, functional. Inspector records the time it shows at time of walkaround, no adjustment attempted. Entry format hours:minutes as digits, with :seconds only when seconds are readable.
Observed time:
12:59
